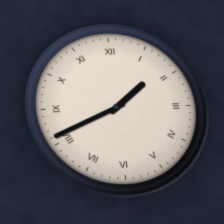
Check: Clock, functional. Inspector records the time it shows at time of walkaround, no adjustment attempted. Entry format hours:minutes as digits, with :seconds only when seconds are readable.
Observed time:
1:41
